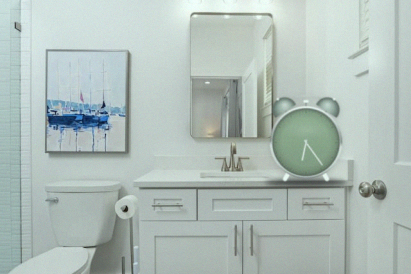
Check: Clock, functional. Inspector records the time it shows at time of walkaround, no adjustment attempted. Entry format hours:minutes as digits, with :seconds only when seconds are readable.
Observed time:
6:24
